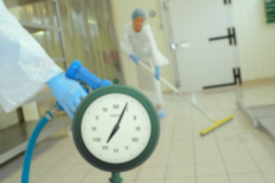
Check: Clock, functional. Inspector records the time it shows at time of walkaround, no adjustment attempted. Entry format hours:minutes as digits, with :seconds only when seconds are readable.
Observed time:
7:04
